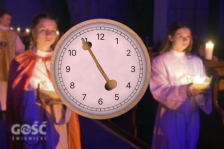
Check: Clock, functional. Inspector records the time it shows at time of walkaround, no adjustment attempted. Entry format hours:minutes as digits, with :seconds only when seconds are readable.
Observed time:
4:55
